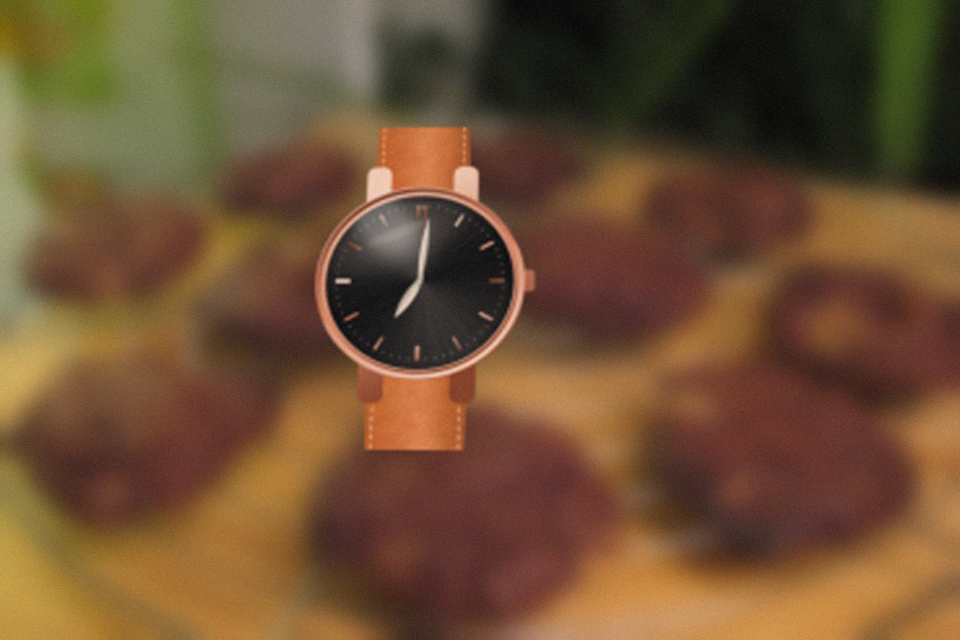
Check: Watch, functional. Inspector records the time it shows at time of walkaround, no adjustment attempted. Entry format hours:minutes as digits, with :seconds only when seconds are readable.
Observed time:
7:01
